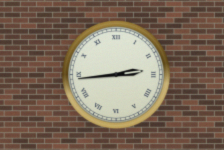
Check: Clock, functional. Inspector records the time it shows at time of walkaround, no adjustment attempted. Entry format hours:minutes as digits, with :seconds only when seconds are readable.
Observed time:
2:44
